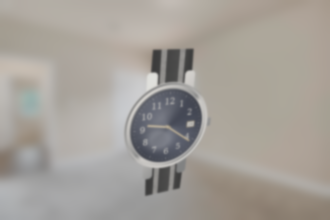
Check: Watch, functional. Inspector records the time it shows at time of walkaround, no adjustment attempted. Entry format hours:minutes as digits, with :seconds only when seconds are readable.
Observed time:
9:21
